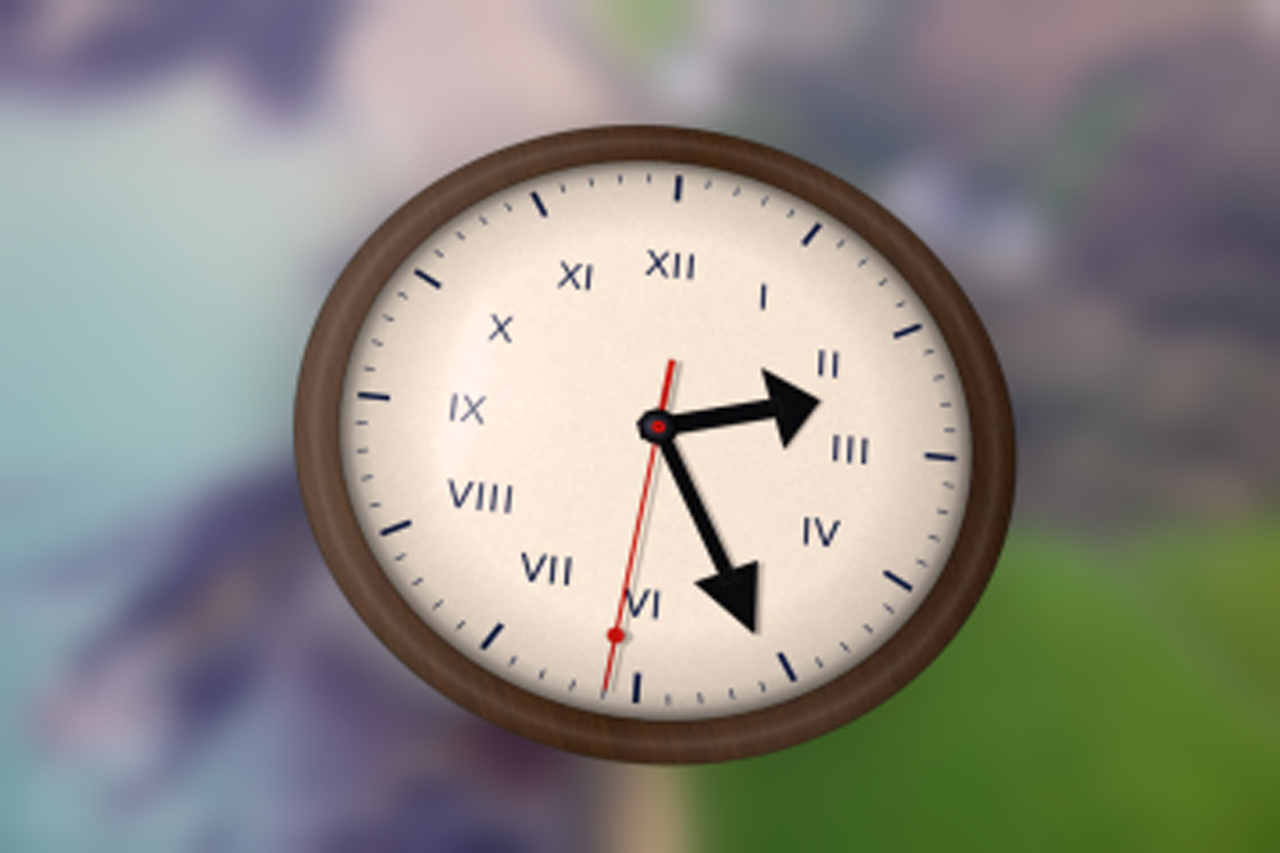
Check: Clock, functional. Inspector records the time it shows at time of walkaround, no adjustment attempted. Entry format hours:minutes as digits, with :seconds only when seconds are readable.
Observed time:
2:25:31
